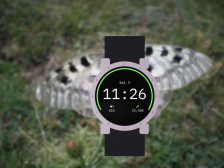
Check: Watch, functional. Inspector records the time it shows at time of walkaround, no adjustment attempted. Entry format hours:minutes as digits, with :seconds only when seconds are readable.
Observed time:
11:26
